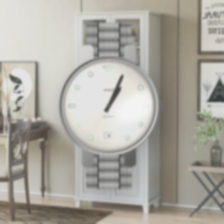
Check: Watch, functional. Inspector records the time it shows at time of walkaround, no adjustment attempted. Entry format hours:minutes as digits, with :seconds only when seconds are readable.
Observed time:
1:04
